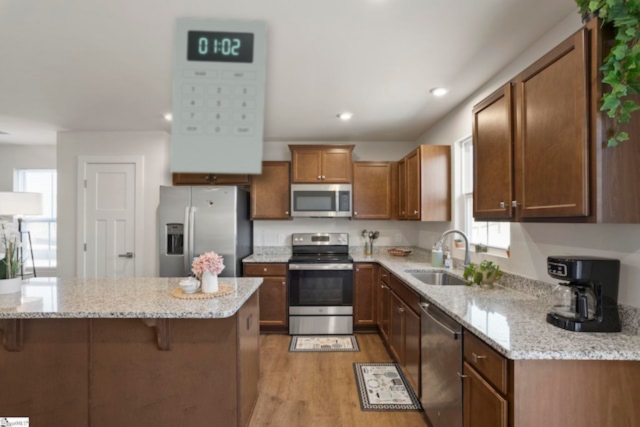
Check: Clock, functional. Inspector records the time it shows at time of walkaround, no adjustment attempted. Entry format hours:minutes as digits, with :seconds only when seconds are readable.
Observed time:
1:02
